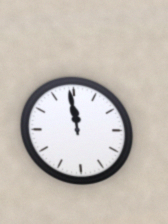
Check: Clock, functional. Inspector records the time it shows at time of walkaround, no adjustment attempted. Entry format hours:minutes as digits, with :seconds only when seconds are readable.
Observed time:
11:59
